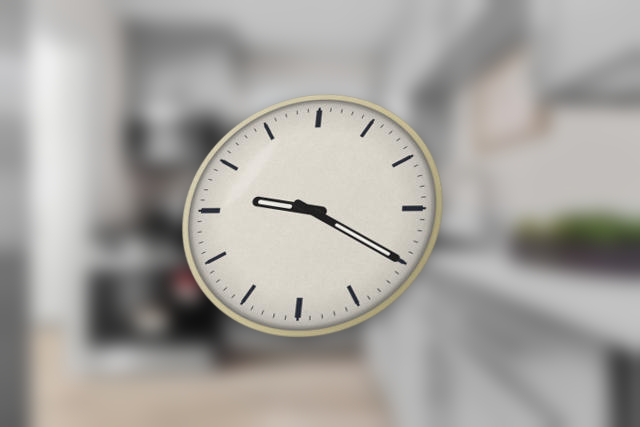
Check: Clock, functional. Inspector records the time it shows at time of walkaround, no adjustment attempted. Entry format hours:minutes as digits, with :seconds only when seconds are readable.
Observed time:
9:20
